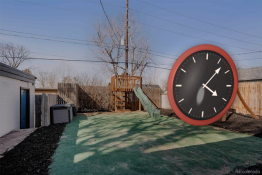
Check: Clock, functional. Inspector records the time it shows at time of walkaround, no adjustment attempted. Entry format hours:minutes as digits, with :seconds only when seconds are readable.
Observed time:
4:07
